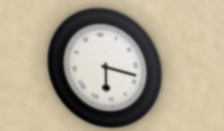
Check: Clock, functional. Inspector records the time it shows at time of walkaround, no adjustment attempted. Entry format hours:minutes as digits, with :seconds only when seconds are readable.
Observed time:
6:18
